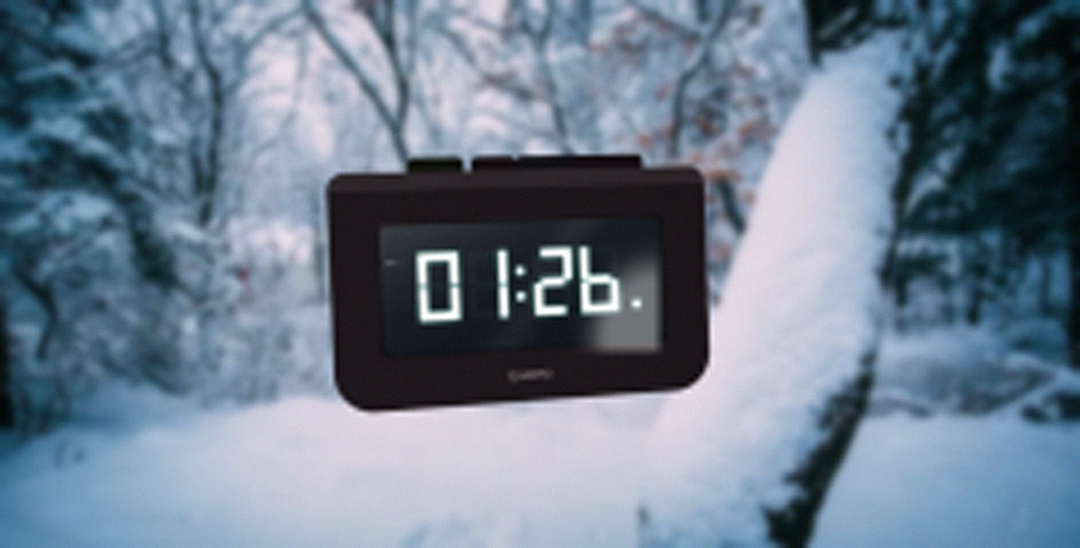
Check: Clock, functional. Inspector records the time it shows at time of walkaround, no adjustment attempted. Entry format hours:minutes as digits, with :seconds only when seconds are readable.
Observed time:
1:26
